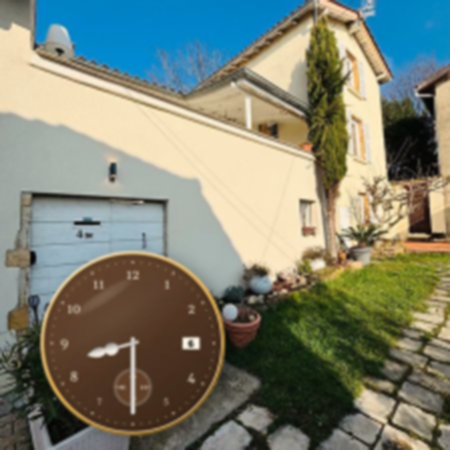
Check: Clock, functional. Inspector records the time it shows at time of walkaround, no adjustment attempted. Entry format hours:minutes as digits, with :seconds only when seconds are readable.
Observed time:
8:30
